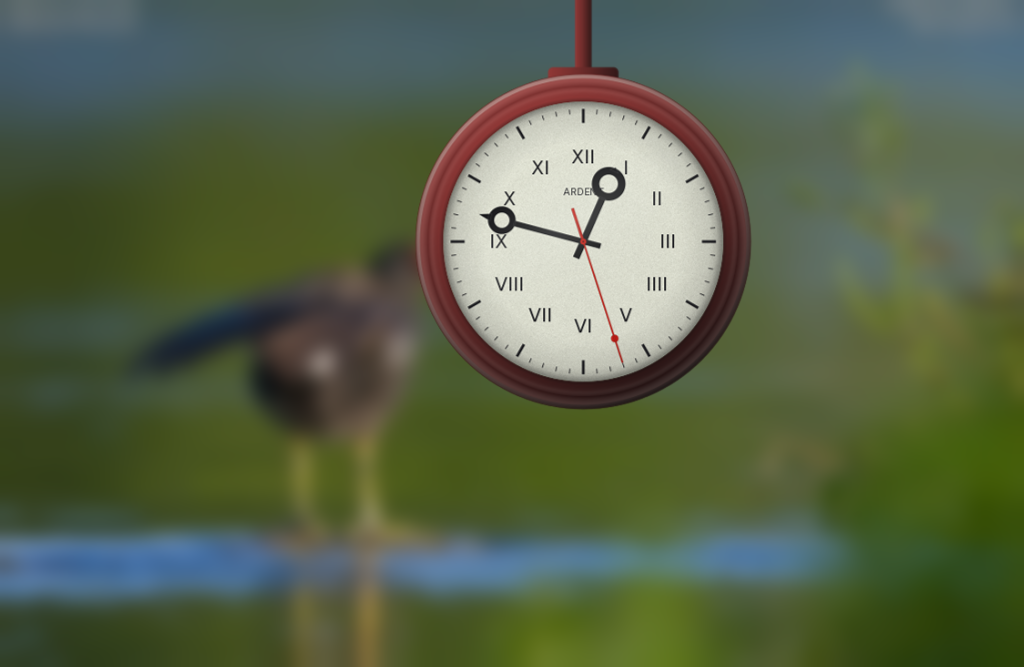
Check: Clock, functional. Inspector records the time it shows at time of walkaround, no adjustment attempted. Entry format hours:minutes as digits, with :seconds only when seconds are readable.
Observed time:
12:47:27
